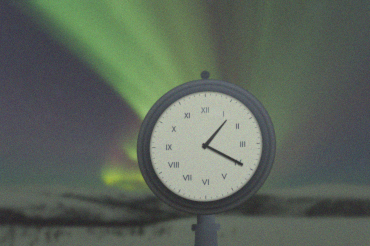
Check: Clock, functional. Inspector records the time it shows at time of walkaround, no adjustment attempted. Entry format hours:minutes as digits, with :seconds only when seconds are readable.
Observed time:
1:20
